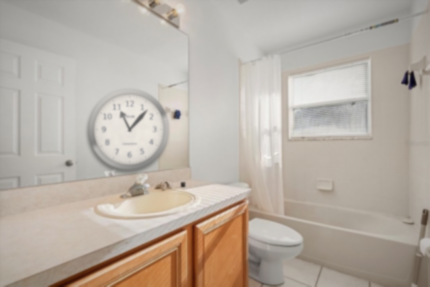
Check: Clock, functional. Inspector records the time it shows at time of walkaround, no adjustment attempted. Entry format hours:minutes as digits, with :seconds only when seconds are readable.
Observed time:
11:07
